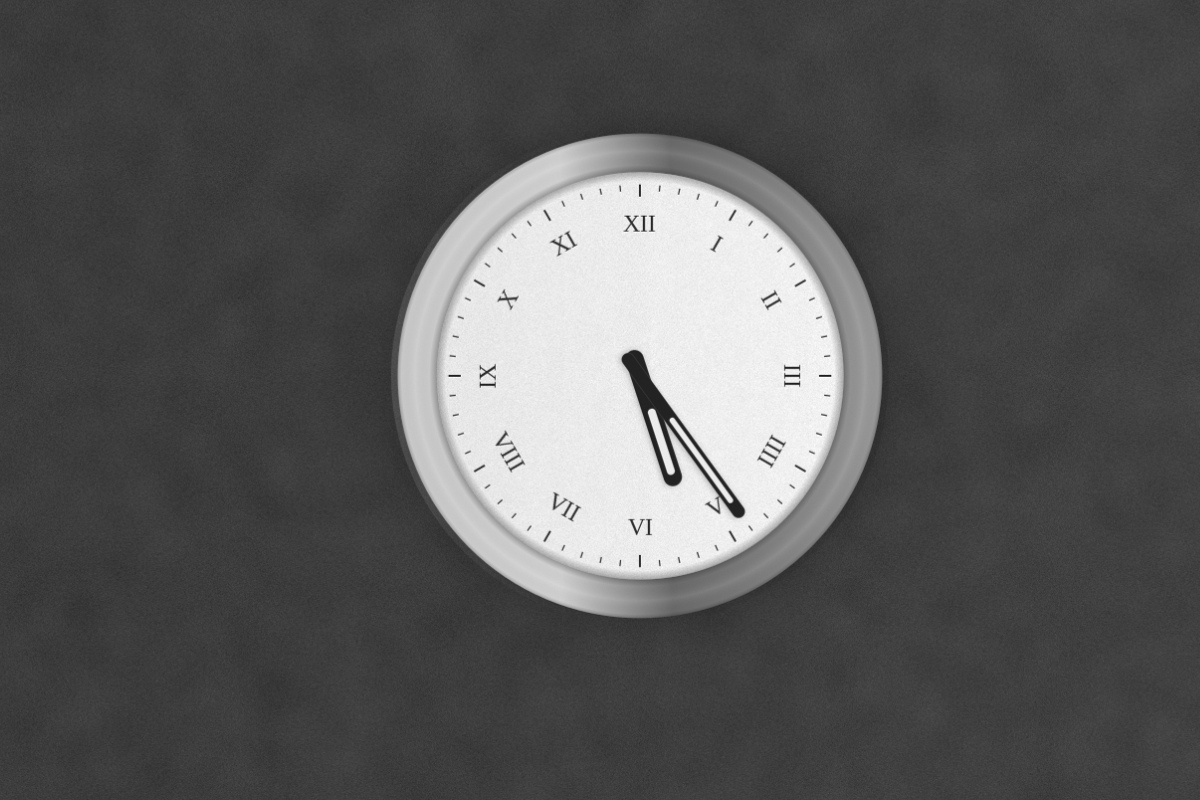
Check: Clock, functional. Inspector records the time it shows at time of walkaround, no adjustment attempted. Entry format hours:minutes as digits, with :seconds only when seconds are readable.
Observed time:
5:24
